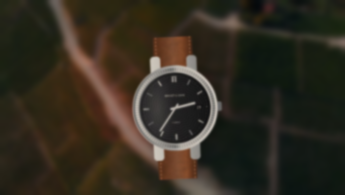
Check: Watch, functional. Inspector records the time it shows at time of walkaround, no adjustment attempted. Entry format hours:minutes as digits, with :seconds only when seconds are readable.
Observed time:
2:36
